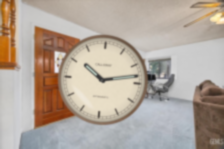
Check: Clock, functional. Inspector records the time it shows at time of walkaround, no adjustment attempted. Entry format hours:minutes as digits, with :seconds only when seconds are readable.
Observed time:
10:13
